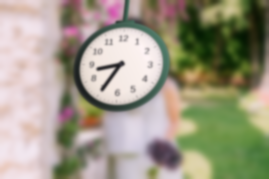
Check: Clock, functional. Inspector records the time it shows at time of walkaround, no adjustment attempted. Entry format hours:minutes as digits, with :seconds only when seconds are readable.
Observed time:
8:35
